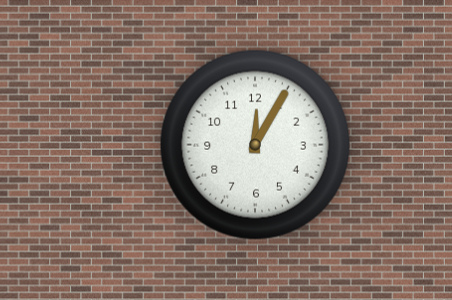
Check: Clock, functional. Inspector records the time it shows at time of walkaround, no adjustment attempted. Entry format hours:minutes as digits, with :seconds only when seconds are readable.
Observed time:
12:05
